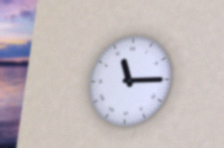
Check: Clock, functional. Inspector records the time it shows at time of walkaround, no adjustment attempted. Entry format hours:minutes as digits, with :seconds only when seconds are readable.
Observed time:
11:15
